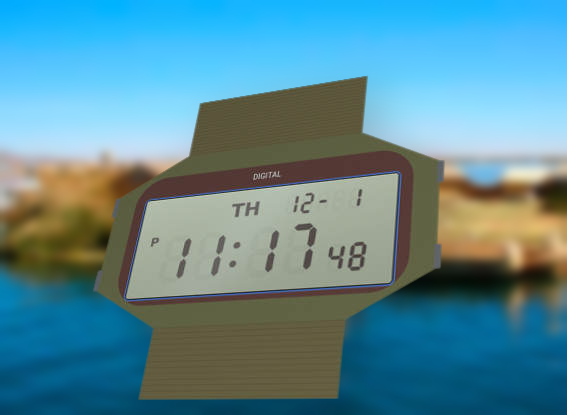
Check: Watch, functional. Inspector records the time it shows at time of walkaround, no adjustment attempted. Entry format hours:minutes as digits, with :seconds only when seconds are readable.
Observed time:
11:17:48
